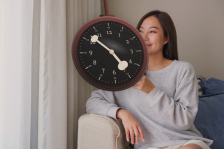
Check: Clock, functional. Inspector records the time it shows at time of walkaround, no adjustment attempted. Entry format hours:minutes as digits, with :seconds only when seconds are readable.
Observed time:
4:52
